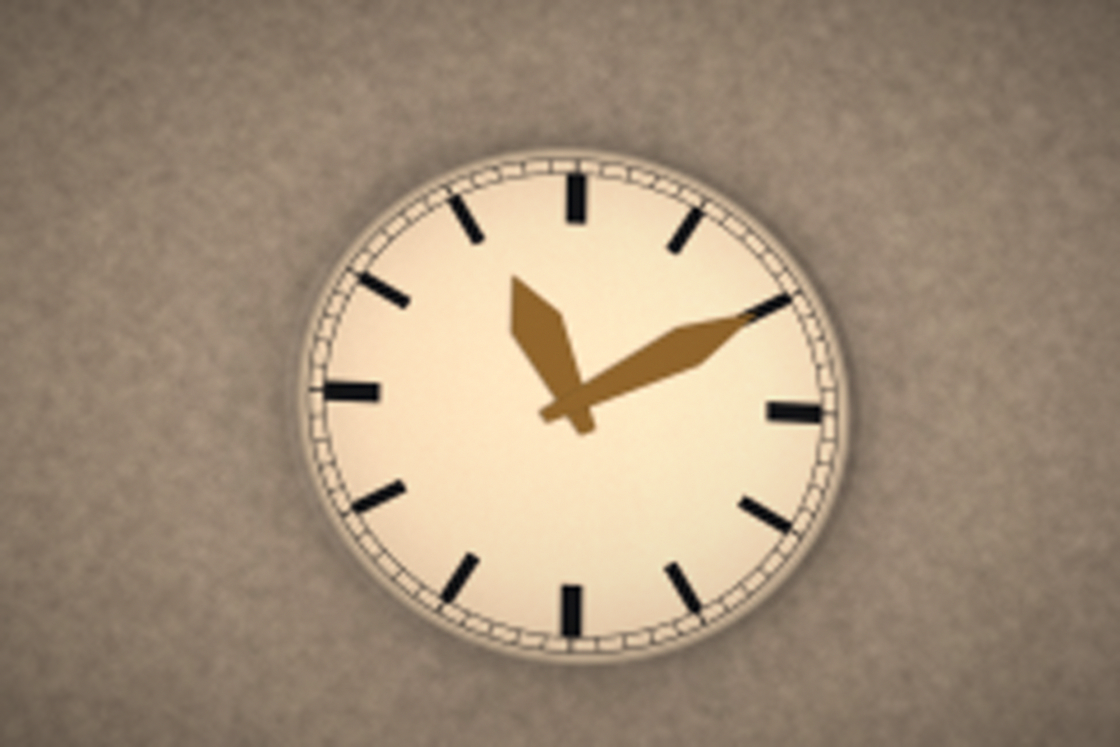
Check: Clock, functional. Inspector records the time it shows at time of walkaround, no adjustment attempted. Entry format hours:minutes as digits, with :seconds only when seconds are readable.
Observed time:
11:10
